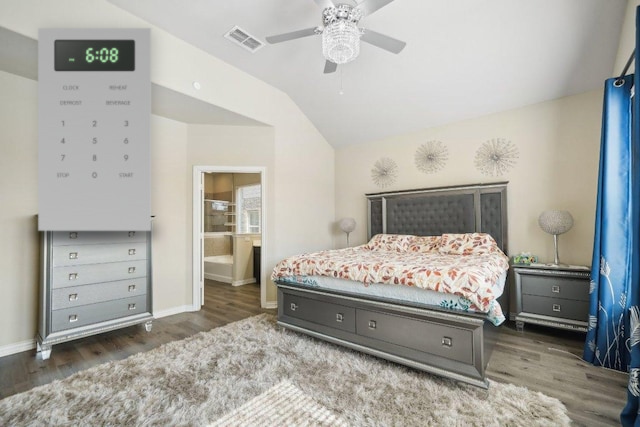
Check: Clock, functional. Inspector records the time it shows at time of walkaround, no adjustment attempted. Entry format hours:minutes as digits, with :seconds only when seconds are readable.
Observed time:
6:08
